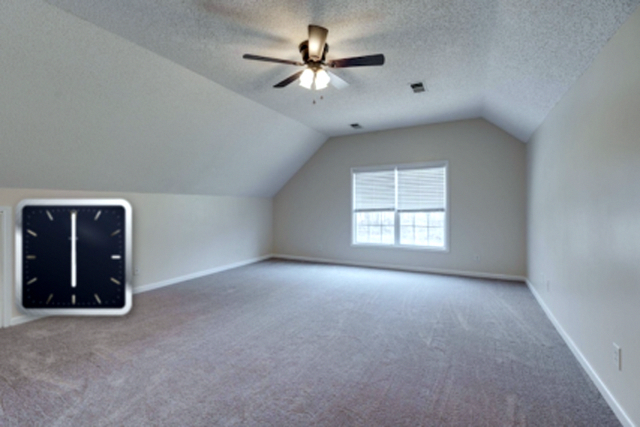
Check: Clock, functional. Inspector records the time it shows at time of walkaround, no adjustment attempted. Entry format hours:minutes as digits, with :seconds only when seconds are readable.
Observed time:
6:00
